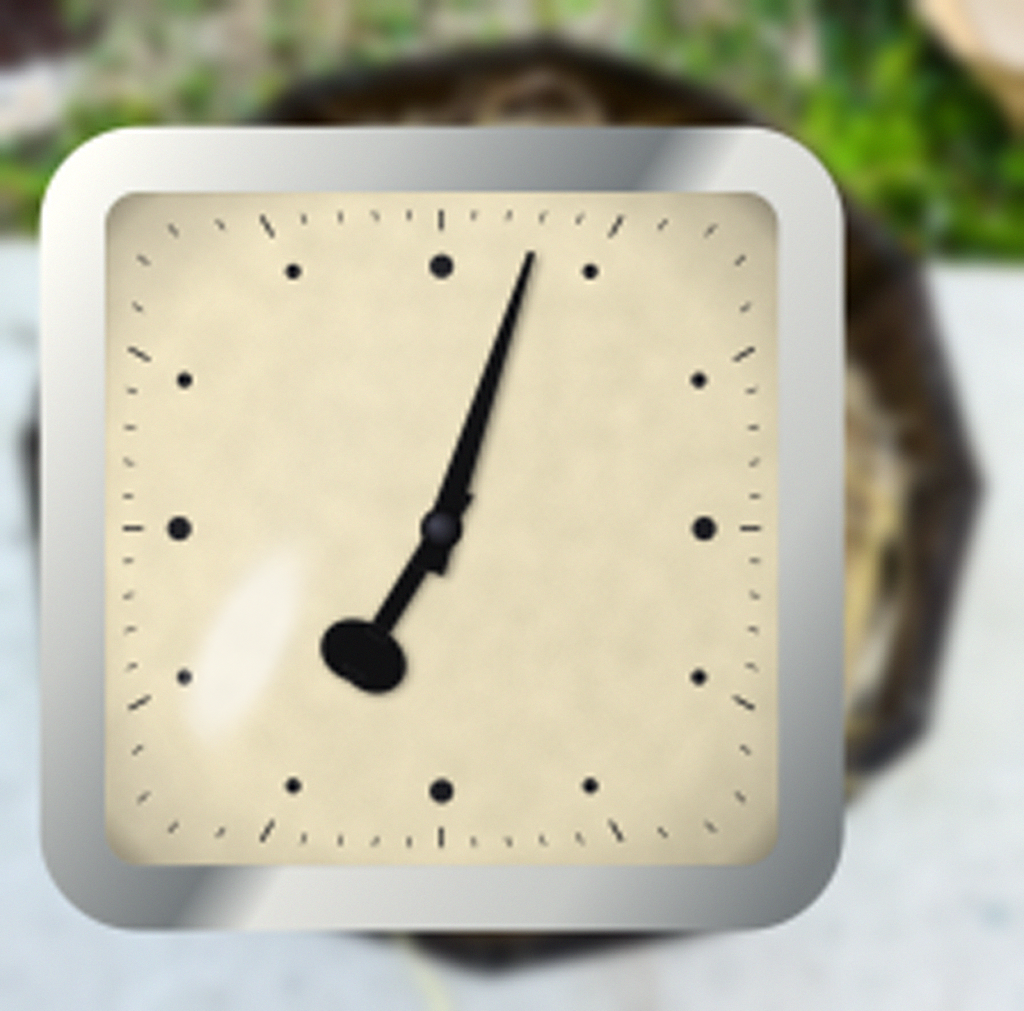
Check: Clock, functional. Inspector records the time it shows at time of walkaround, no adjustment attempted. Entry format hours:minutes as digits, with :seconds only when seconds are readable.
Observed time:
7:03
